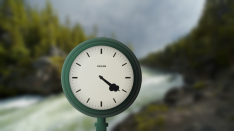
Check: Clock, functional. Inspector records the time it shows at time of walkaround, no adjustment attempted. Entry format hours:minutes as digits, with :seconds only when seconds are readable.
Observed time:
4:21
